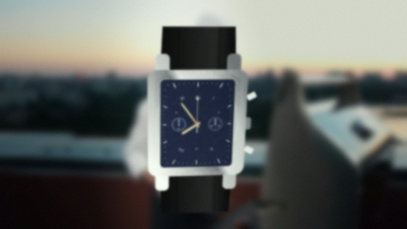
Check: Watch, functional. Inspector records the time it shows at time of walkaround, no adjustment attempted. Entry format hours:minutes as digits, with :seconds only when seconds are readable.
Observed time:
7:54
